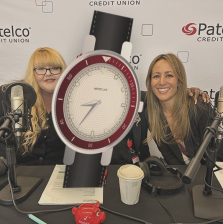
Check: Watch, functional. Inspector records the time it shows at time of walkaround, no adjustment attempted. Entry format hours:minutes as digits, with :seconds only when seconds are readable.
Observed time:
8:36
